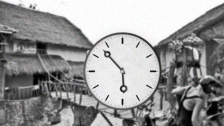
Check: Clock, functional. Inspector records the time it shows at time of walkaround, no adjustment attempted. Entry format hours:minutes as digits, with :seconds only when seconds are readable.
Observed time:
5:53
